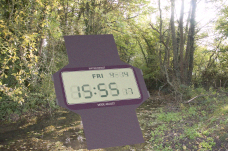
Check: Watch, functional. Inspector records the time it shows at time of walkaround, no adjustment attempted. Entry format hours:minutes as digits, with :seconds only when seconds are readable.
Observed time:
15:55:17
